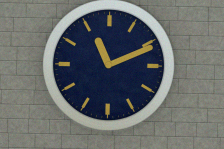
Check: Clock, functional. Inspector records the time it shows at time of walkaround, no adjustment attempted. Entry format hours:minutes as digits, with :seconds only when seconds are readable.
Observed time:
11:11
